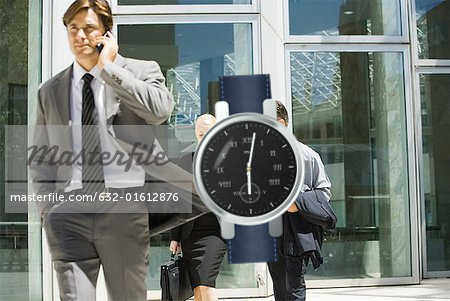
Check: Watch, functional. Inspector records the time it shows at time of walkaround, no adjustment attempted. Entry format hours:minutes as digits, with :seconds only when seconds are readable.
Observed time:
6:02
